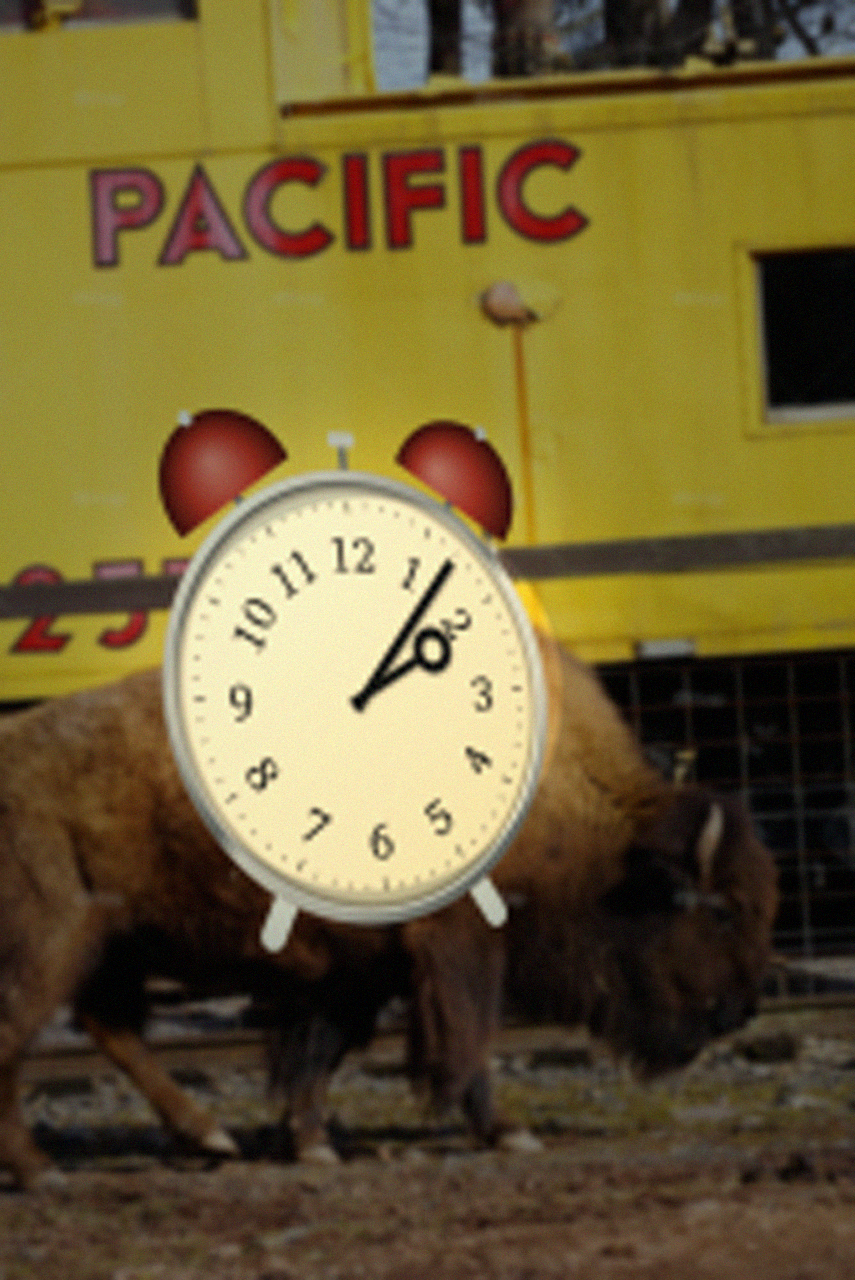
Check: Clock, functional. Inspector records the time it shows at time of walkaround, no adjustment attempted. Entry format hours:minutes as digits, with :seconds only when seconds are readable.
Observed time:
2:07
